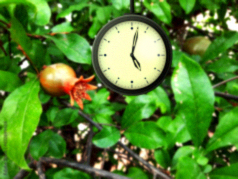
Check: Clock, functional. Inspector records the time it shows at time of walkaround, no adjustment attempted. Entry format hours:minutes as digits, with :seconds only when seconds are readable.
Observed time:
5:02
